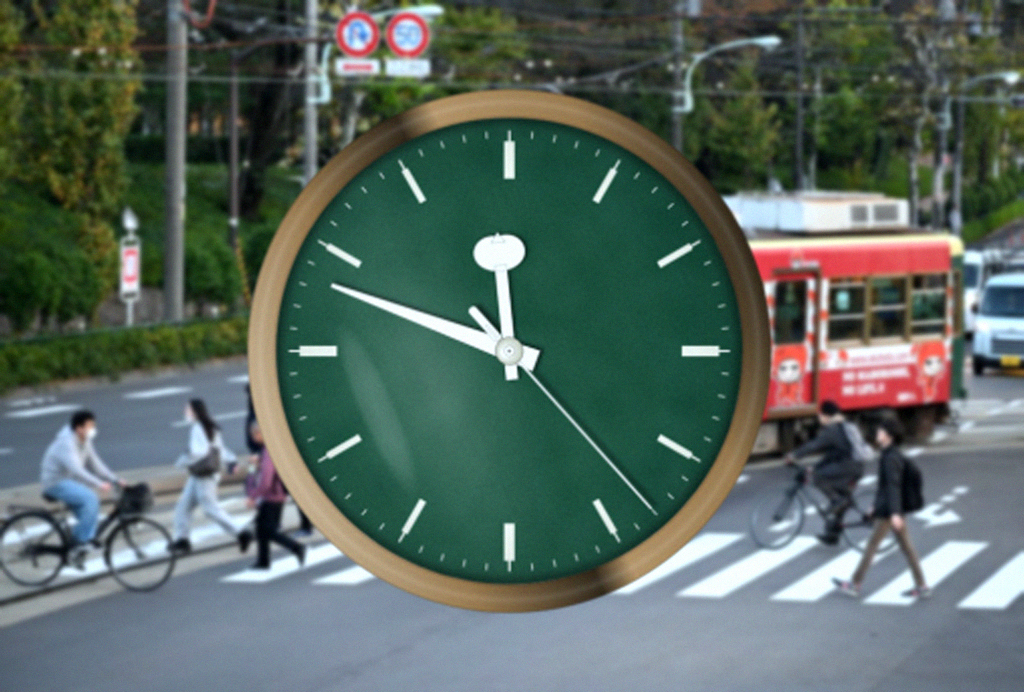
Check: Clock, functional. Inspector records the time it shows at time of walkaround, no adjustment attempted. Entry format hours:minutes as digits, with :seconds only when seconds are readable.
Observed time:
11:48:23
